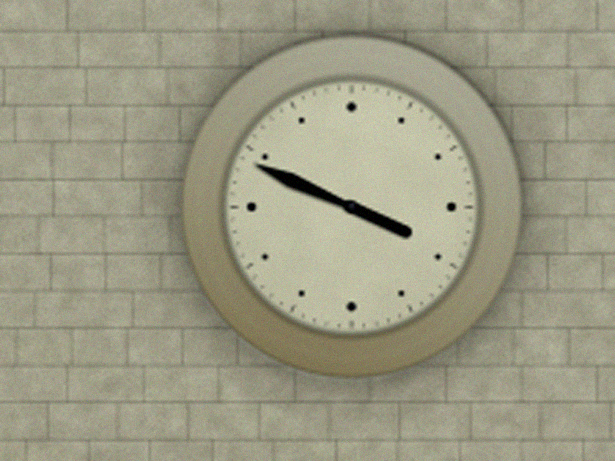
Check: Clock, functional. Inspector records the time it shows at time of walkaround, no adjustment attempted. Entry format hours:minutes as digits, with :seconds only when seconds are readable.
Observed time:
3:49
